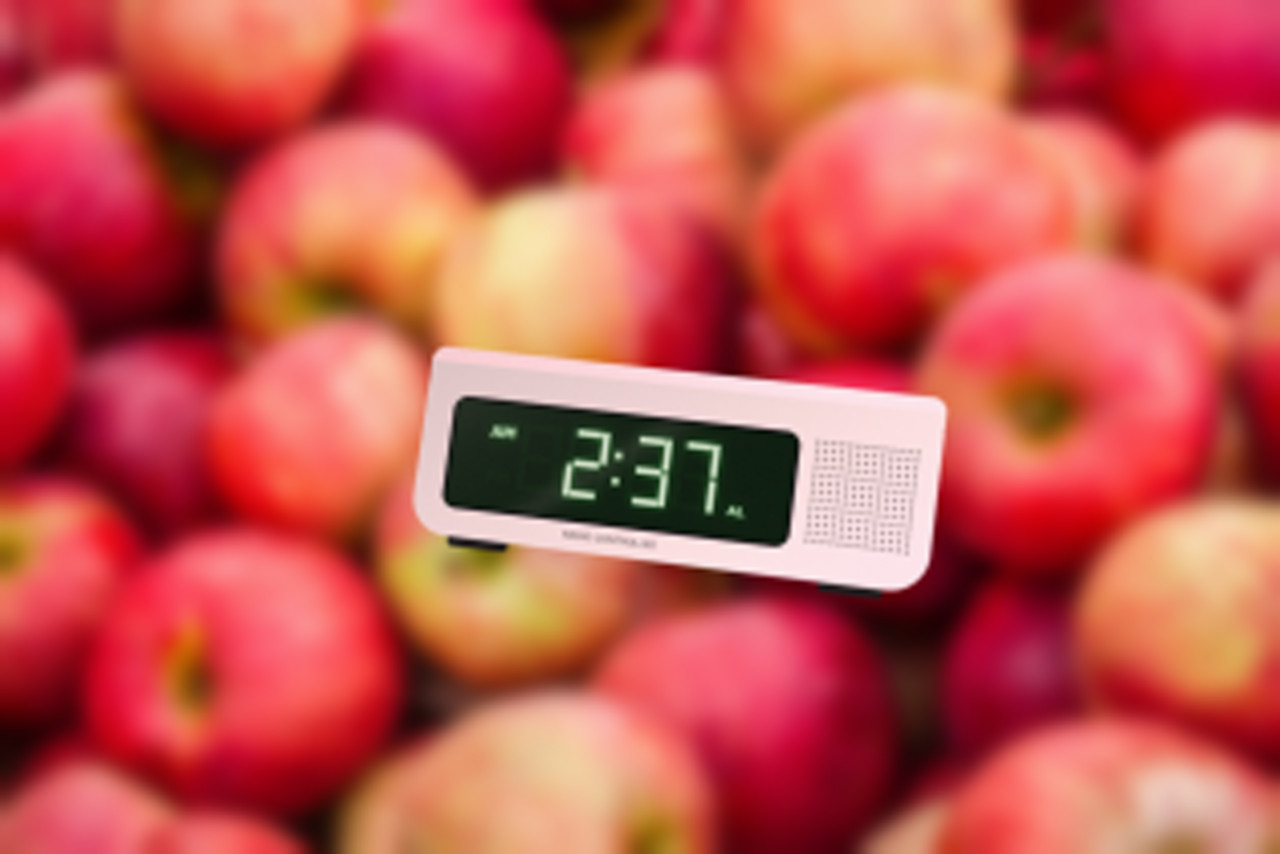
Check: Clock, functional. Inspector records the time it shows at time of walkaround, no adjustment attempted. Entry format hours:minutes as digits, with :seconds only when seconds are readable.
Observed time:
2:37
